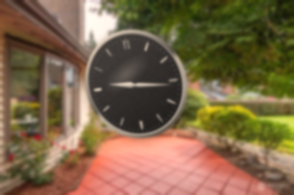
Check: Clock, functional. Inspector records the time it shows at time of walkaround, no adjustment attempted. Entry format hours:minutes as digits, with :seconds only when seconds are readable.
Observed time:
9:16
